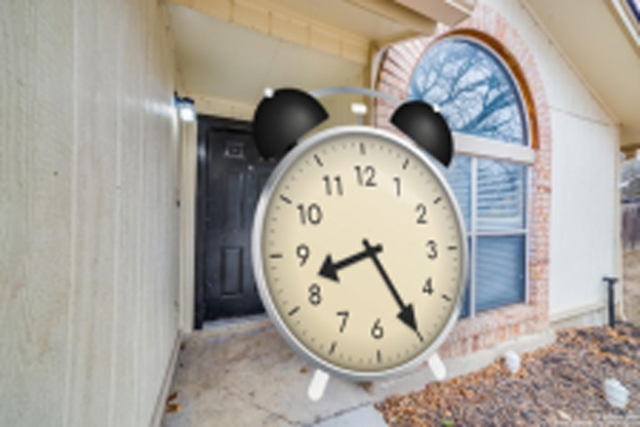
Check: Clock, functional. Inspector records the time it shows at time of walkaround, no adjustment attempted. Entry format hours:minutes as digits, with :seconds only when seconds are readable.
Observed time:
8:25
